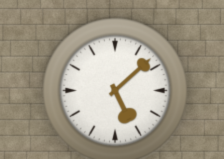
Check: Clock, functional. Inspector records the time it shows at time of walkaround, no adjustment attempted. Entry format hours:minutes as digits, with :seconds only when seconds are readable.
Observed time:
5:08
